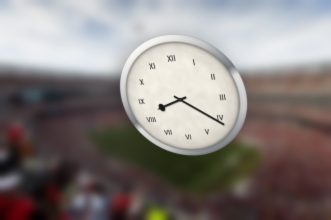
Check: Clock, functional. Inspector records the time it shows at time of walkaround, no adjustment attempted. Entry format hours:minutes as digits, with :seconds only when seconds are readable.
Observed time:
8:21
